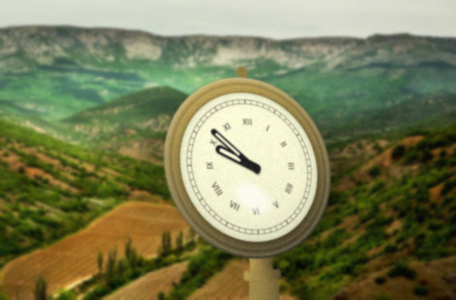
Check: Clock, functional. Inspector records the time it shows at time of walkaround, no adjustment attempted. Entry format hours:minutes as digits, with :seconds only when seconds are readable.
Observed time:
9:52
